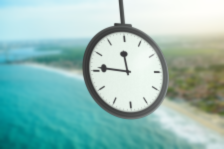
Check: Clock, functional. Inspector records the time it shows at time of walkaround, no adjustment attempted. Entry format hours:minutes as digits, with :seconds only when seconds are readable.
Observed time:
11:46
